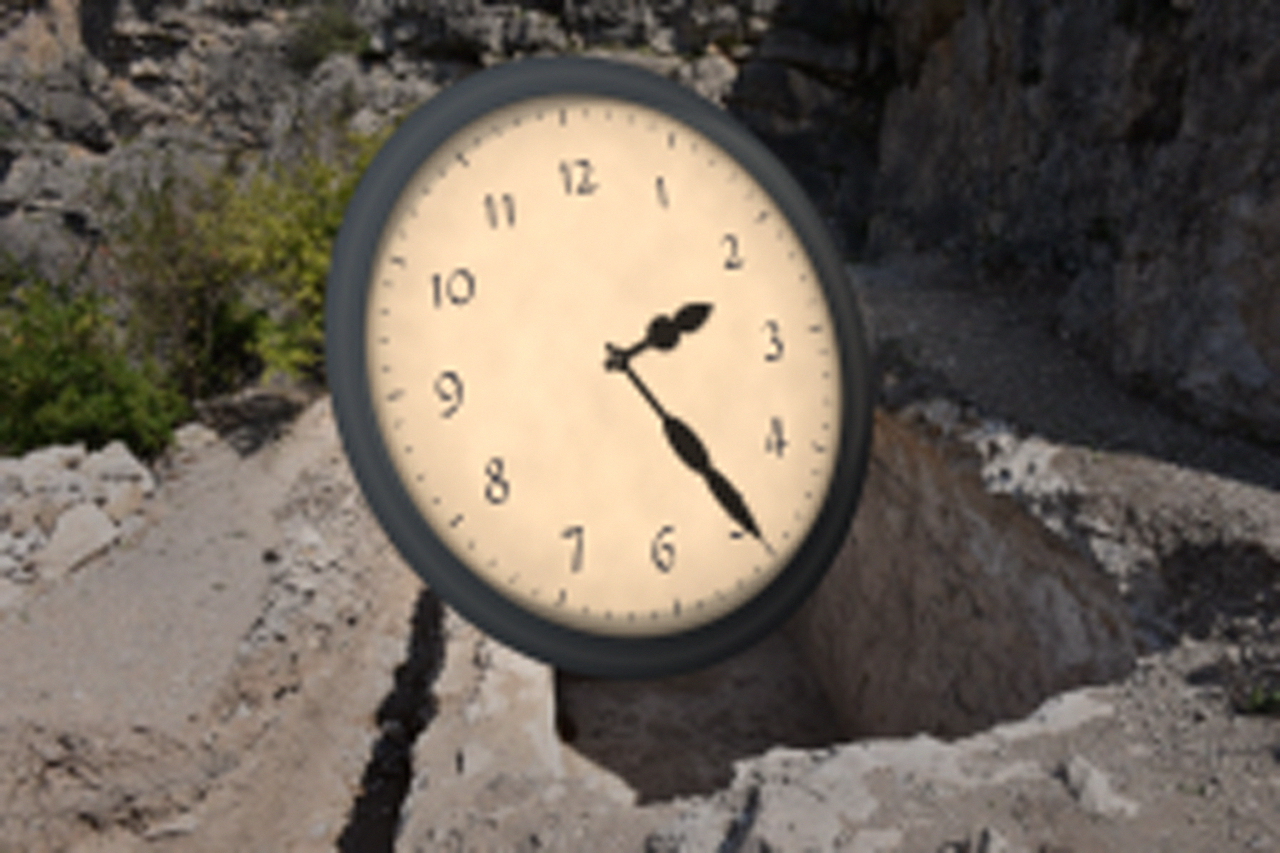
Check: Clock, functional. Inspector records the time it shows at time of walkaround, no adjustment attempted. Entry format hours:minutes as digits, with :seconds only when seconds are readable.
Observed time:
2:25
